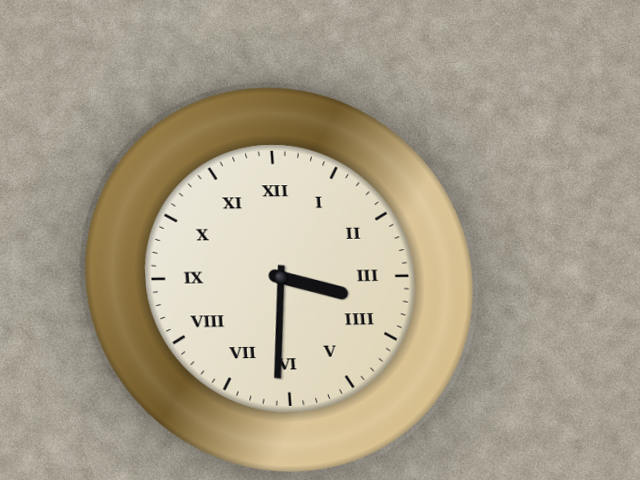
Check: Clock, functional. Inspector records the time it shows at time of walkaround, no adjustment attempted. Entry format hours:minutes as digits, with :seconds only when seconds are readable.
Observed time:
3:31
